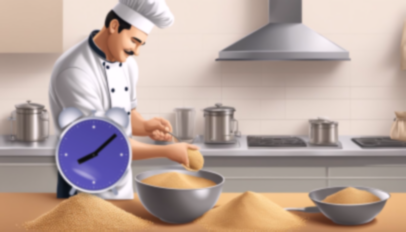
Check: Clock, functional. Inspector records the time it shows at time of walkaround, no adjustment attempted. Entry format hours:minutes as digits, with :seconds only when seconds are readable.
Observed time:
8:08
